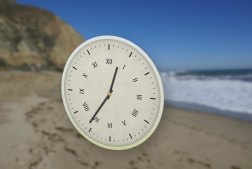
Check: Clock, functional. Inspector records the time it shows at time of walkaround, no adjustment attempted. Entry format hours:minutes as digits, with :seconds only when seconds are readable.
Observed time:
12:36
